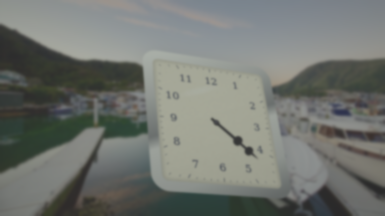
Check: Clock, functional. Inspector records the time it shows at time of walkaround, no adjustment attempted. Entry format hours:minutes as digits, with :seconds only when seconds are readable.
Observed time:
4:22
